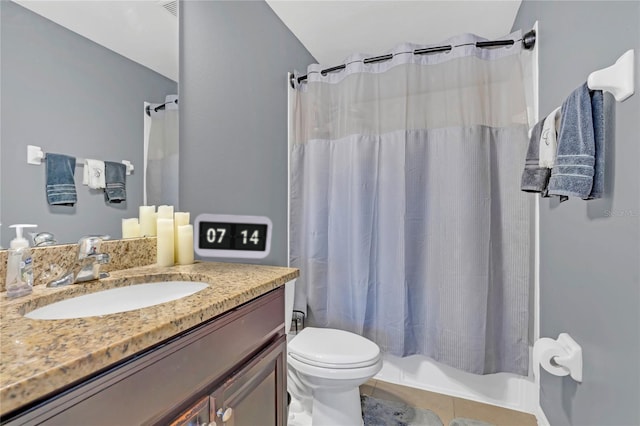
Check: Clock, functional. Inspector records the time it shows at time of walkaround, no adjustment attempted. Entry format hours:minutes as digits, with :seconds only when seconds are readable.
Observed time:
7:14
